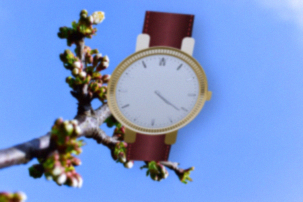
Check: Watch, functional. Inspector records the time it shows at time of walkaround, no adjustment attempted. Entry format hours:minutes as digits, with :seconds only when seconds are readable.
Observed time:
4:21
